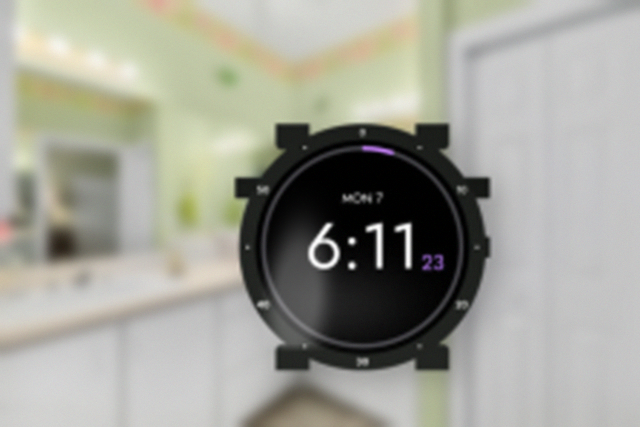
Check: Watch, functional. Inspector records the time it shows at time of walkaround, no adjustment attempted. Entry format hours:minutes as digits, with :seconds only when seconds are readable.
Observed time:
6:11
